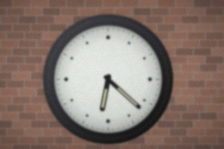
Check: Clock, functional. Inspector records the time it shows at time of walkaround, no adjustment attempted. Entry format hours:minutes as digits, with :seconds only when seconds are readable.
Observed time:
6:22
